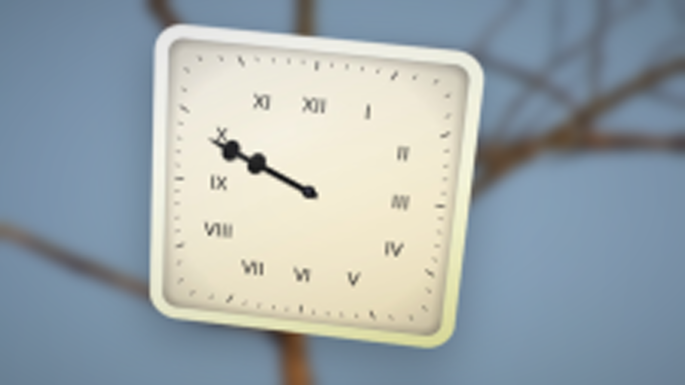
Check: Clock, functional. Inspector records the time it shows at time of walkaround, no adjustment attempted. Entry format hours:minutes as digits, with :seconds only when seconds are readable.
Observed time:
9:49
